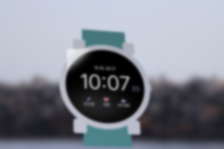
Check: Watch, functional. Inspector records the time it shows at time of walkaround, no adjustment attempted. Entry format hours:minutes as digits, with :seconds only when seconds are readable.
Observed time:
10:07
